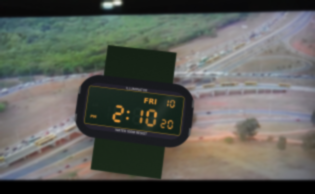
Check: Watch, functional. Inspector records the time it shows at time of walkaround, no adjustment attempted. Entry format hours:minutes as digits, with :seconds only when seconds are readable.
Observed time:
2:10
